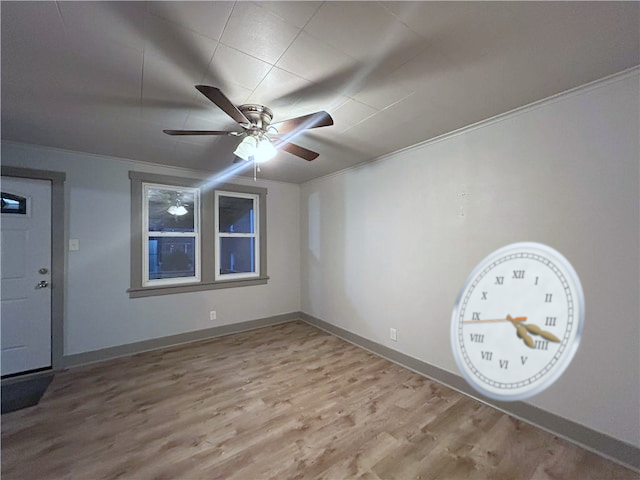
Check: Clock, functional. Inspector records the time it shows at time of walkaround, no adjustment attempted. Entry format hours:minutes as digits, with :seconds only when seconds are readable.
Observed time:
4:17:44
